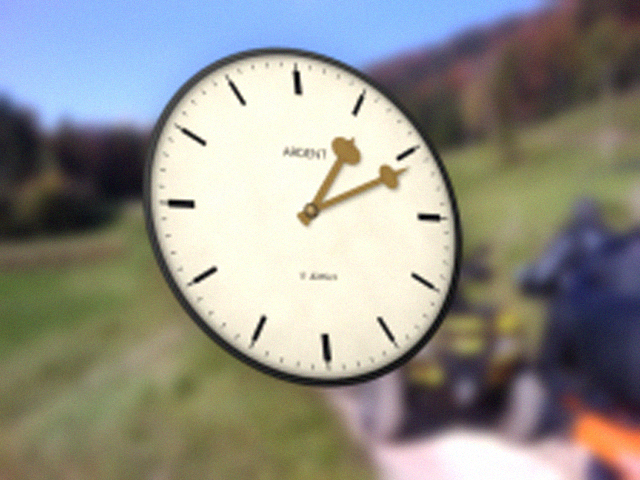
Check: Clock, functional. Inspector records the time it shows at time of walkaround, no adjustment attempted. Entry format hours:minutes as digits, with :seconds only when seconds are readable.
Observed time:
1:11
